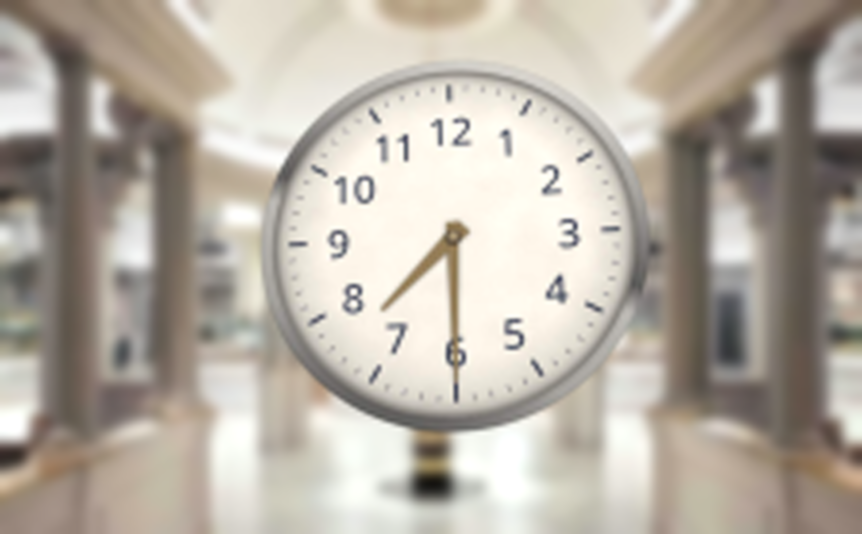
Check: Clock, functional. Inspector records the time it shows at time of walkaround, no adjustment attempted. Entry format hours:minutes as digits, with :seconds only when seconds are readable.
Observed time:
7:30
